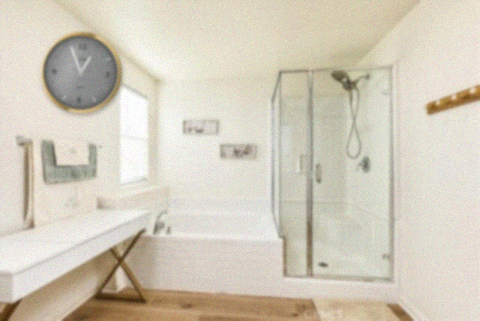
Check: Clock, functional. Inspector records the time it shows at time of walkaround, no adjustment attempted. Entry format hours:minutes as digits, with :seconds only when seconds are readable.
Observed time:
12:56
